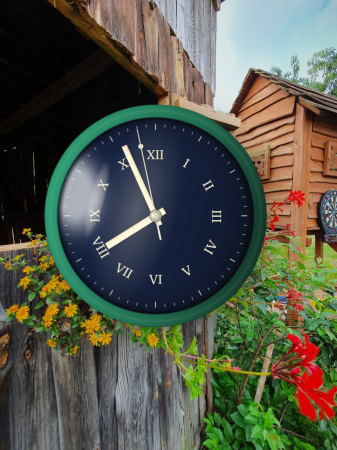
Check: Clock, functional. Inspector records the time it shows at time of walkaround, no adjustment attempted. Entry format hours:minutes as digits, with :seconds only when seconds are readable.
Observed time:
7:55:58
